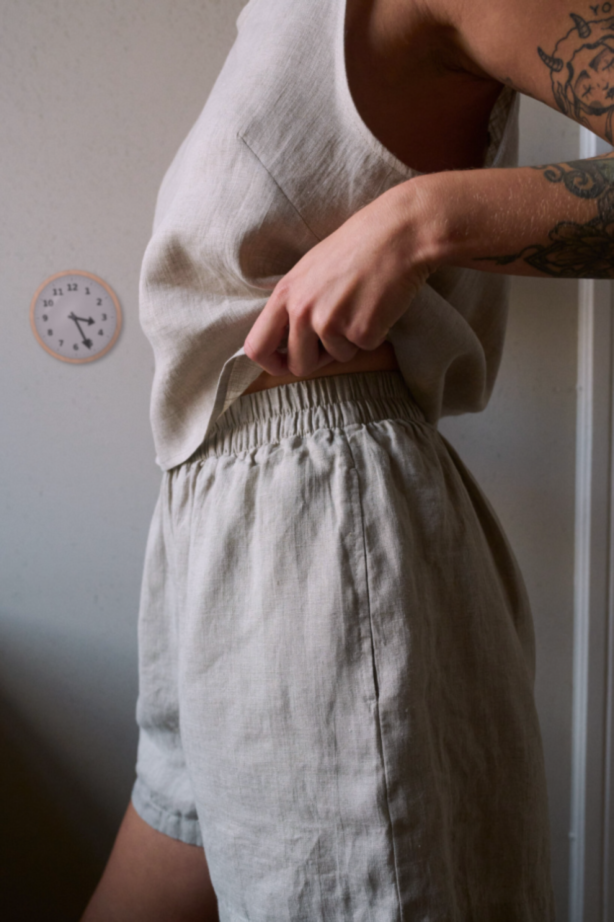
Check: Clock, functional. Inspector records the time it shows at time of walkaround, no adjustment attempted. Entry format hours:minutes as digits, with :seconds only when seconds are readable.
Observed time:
3:26
